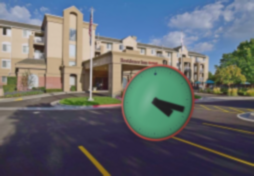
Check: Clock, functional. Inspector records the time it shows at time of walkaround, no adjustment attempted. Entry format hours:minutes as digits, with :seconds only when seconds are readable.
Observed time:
4:18
